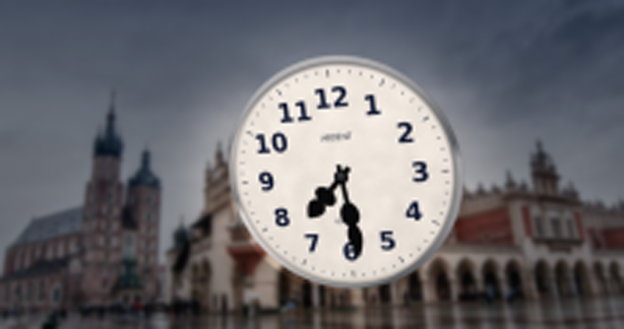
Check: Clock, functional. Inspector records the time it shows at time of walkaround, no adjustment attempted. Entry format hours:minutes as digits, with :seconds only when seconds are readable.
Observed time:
7:29
